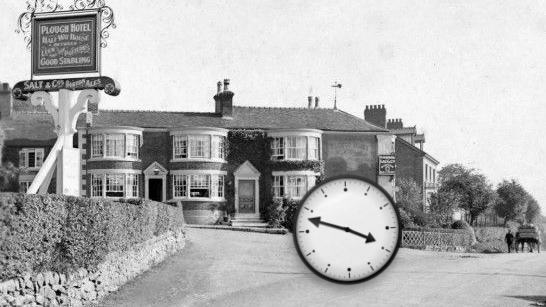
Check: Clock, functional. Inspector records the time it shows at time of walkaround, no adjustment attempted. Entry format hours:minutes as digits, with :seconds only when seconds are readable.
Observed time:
3:48
